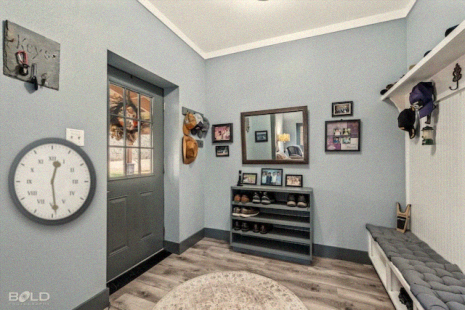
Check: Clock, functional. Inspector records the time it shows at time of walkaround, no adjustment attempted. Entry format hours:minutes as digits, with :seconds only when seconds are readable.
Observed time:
12:29
